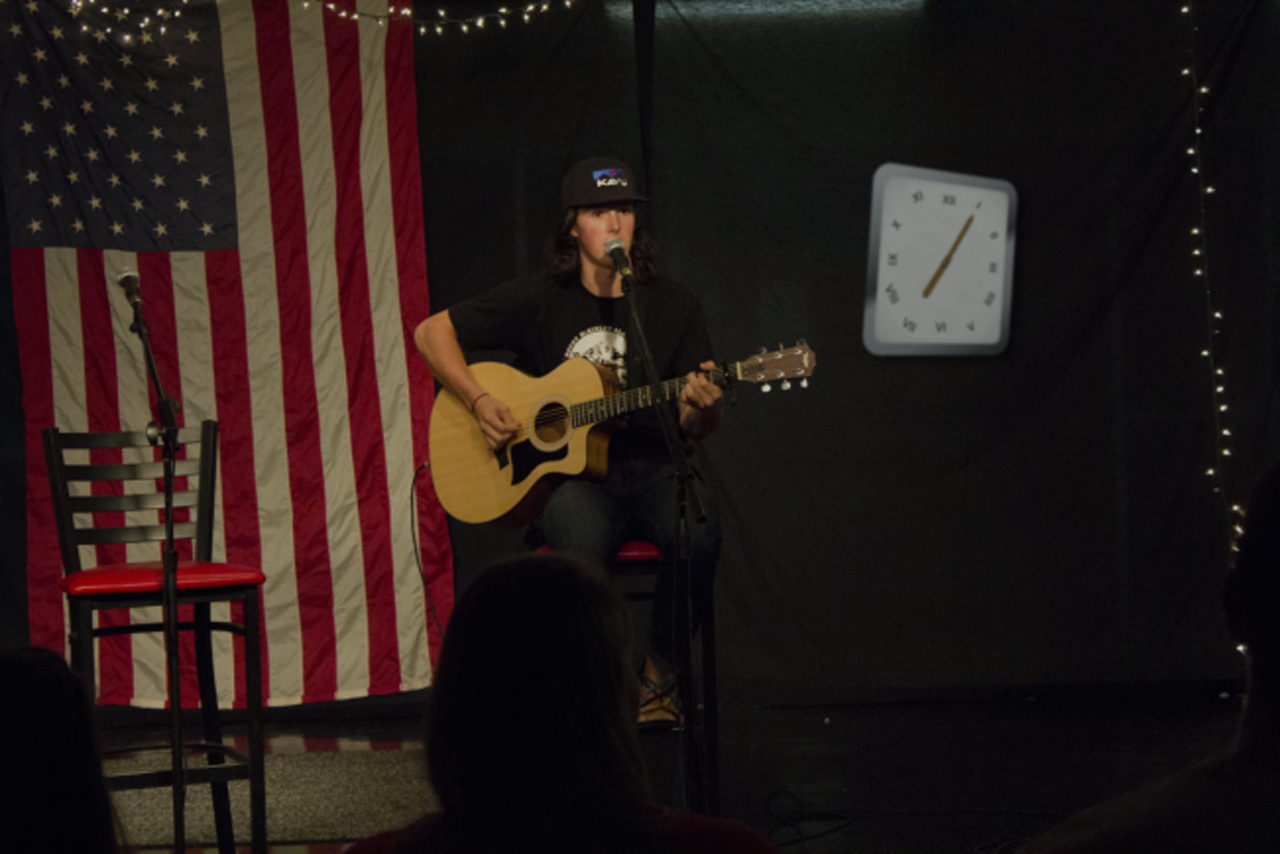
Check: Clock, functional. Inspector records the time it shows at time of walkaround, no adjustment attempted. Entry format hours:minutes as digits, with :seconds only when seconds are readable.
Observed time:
7:05
